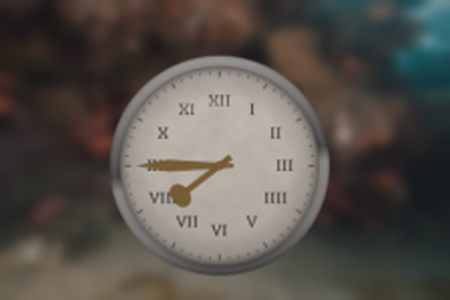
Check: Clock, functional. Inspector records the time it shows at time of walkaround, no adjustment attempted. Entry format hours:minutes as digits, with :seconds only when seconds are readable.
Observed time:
7:45
